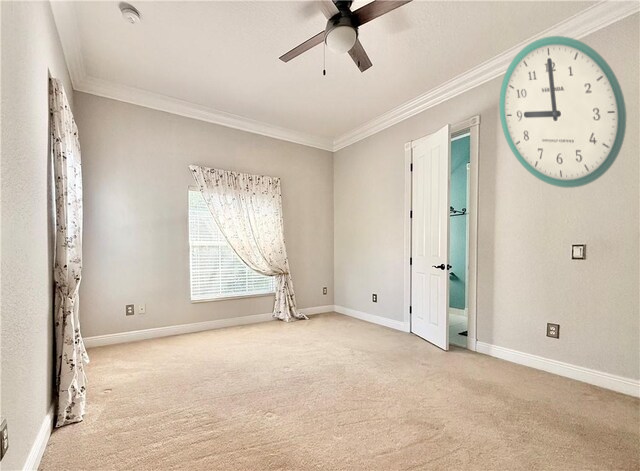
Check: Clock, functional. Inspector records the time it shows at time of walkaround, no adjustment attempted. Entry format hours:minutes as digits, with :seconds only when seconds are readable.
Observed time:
9:00
